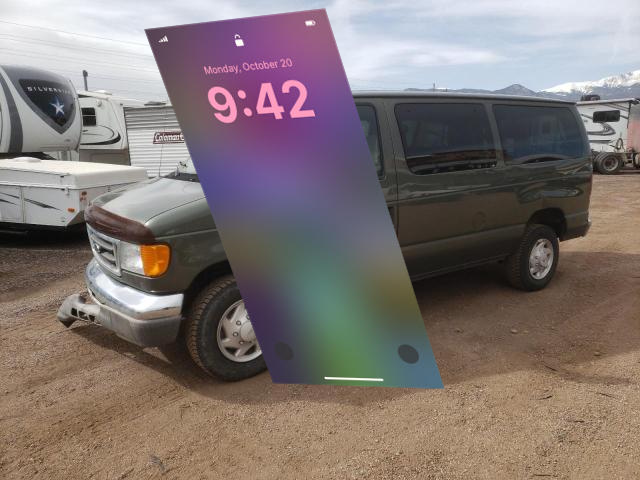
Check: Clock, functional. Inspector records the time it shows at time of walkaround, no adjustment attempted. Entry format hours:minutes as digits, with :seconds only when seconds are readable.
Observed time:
9:42
